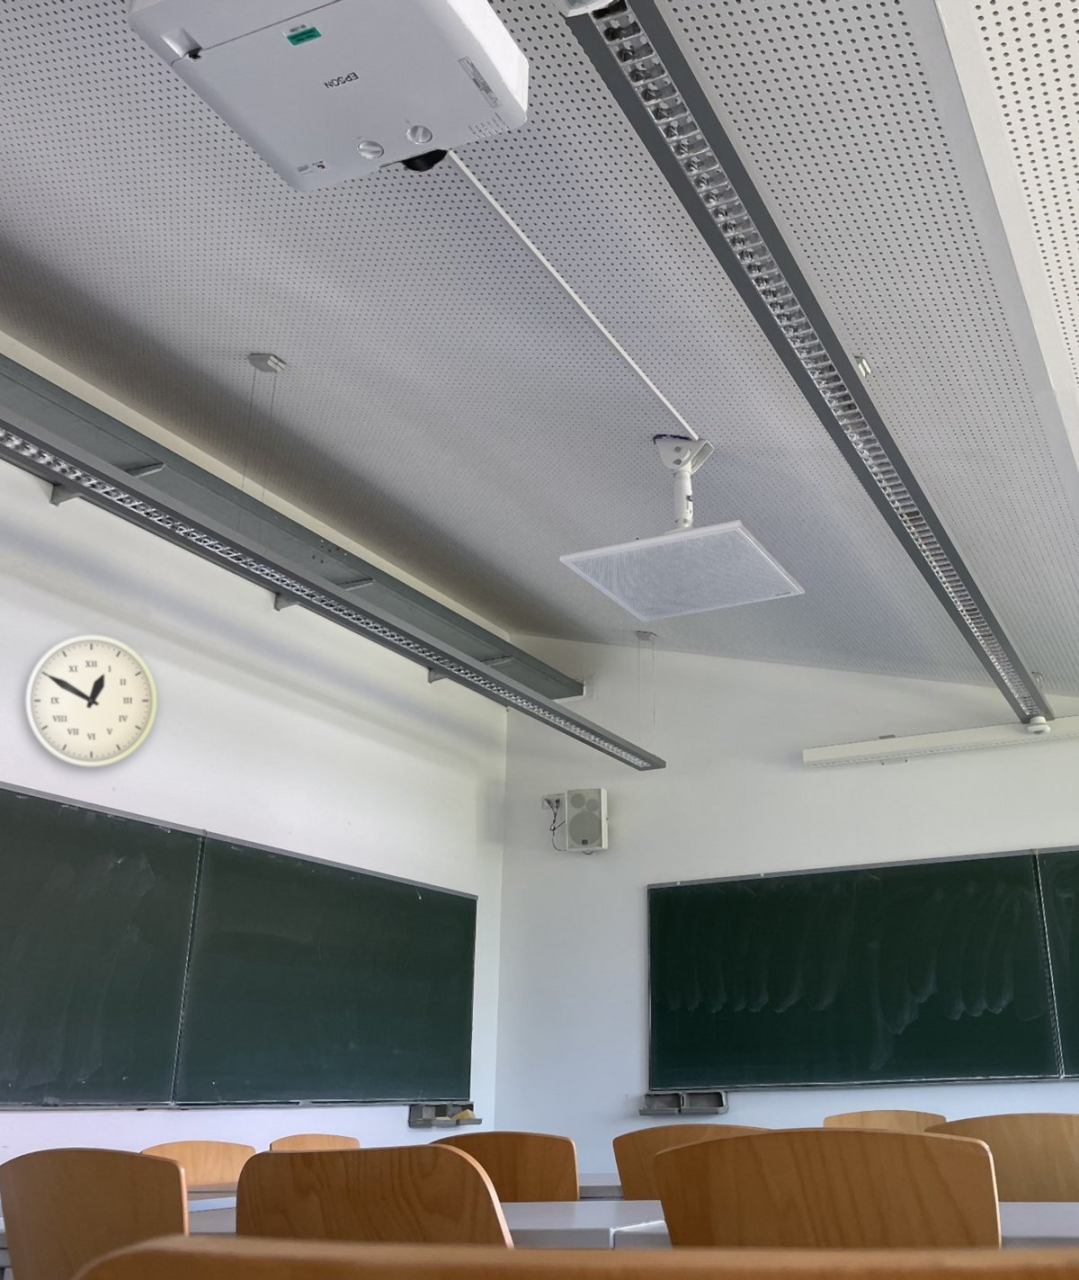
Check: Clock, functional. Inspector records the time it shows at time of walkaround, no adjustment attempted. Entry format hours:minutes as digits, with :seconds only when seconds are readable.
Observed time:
12:50
